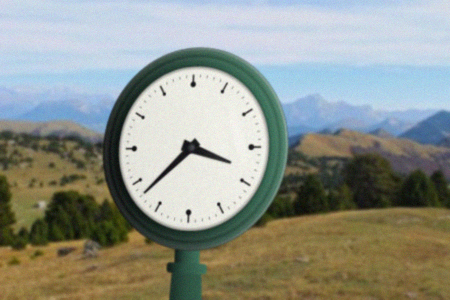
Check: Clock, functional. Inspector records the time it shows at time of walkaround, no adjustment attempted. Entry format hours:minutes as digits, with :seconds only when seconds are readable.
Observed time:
3:38
